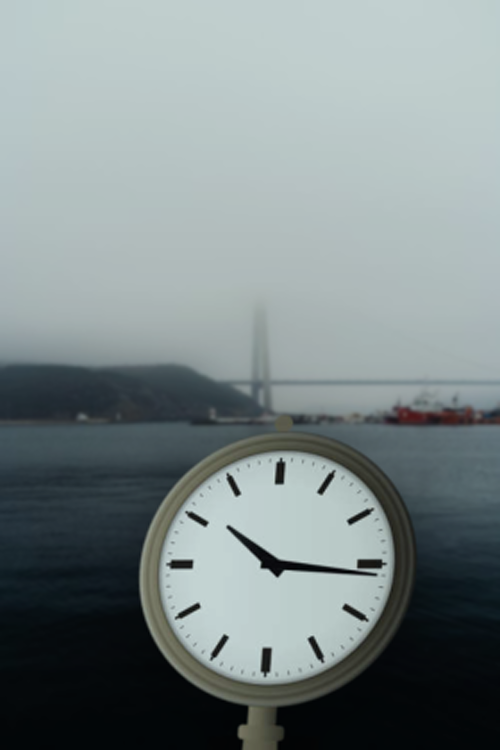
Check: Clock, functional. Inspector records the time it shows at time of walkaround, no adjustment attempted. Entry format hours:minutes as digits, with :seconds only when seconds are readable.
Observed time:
10:16
